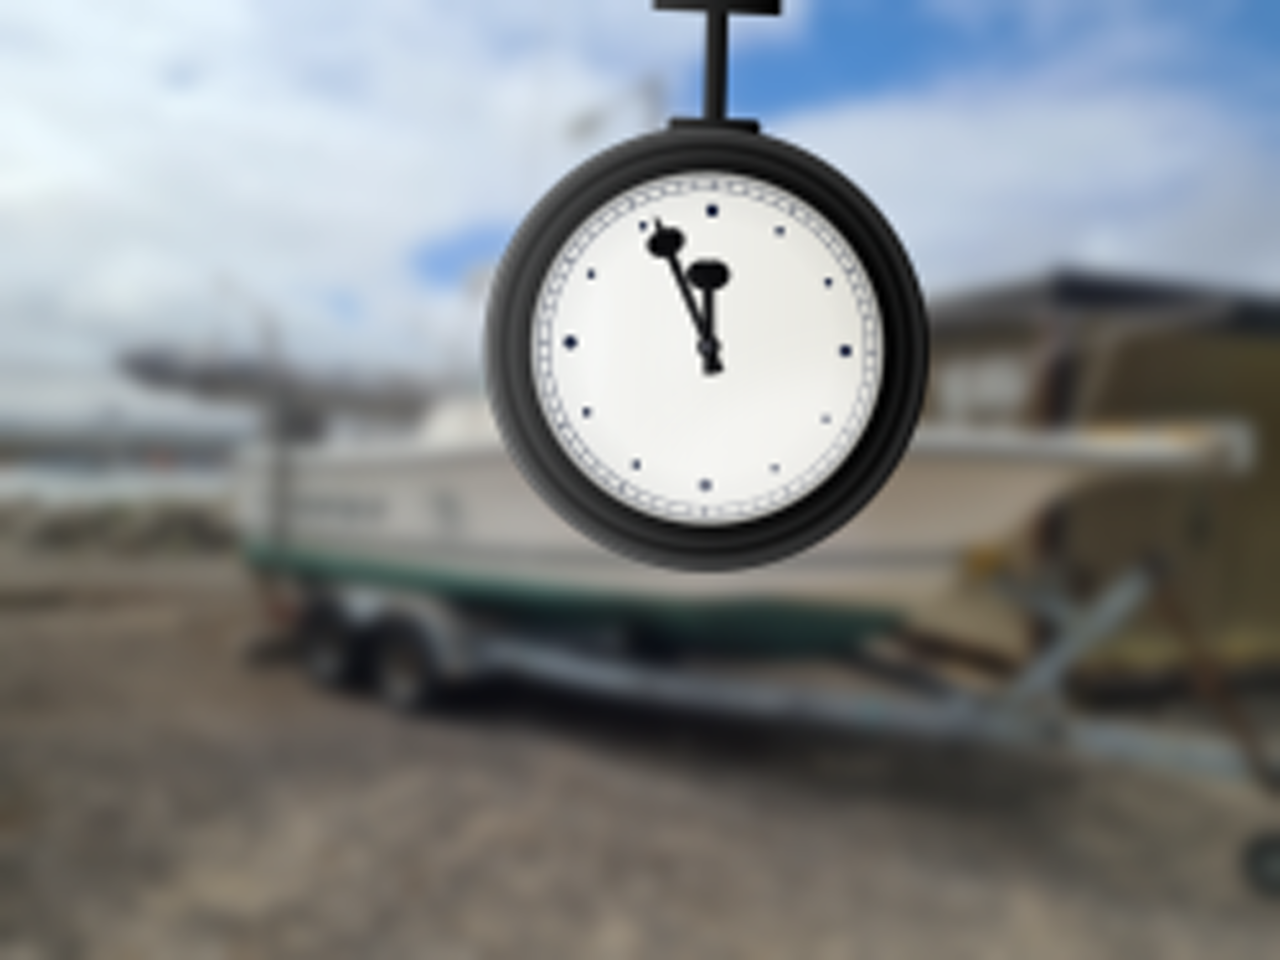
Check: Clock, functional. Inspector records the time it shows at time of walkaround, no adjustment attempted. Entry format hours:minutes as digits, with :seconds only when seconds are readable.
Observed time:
11:56
